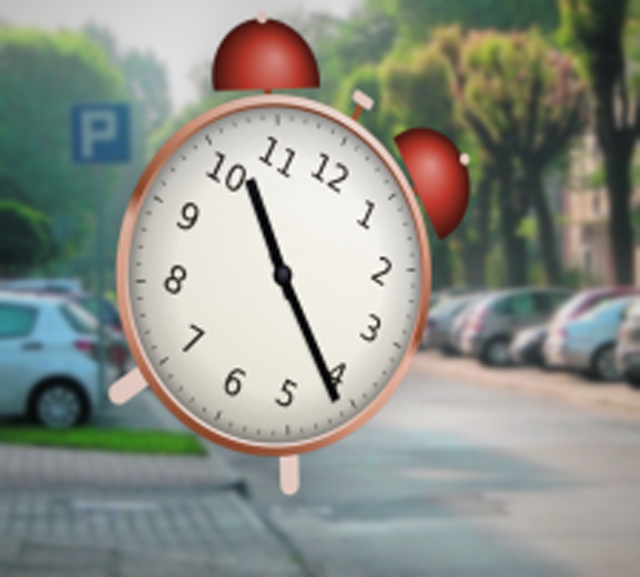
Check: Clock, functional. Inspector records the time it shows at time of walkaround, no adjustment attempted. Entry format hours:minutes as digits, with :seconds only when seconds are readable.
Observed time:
10:21
